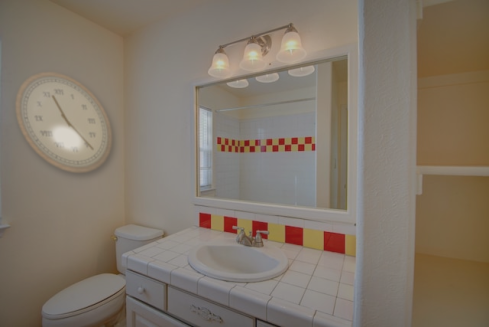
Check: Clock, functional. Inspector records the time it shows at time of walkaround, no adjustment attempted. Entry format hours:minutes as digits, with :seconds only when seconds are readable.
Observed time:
11:24
